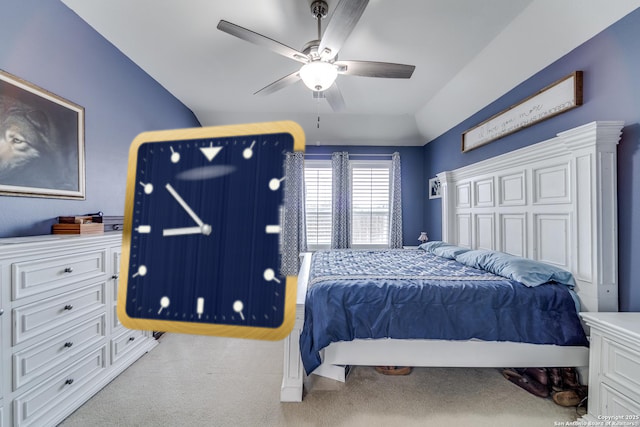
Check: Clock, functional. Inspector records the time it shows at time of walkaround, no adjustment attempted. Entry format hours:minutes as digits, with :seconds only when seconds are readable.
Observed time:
8:52
